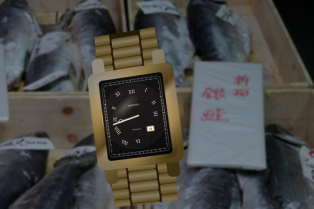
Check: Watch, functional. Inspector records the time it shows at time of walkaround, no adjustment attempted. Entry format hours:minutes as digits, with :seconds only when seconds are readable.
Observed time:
8:43
